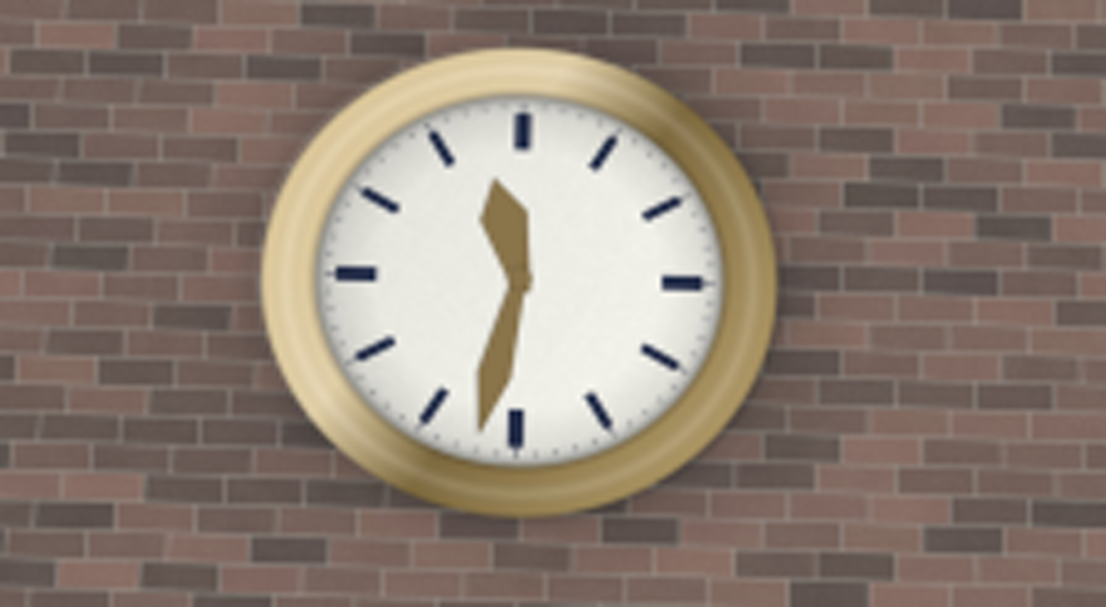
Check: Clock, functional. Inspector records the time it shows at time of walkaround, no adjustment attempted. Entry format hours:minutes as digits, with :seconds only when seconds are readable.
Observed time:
11:32
